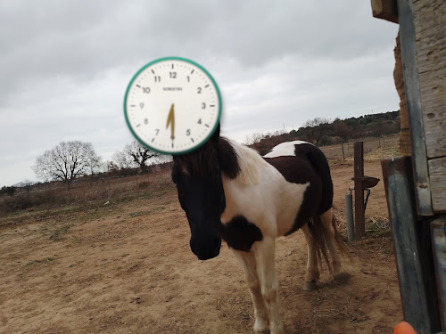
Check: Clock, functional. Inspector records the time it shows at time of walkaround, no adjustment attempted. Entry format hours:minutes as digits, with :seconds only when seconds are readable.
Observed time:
6:30
